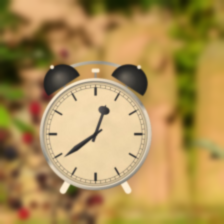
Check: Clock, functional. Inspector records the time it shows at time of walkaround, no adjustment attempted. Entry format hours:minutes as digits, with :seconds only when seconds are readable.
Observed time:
12:39
